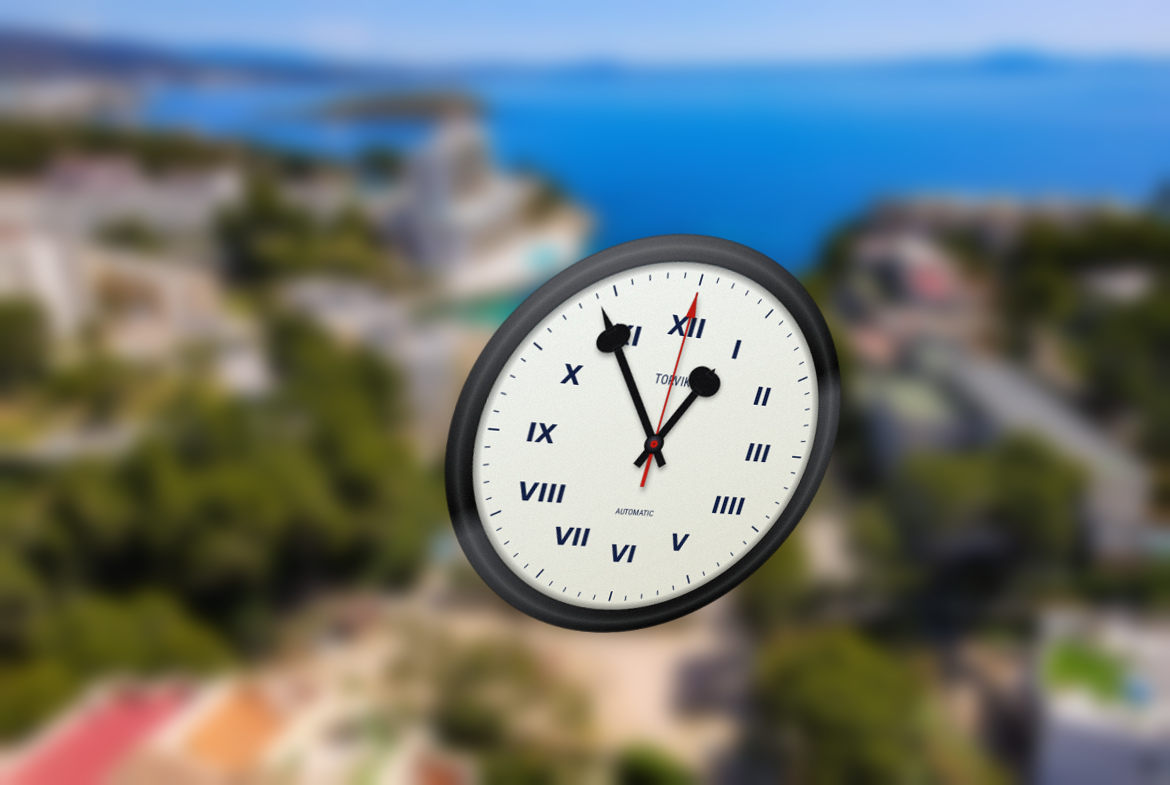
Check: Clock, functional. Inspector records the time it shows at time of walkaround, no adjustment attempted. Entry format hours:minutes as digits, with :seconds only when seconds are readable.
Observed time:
12:54:00
